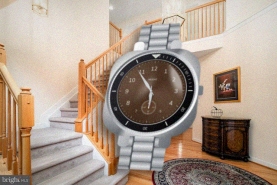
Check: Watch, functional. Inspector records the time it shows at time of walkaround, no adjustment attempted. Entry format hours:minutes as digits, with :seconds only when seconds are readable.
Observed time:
5:54
